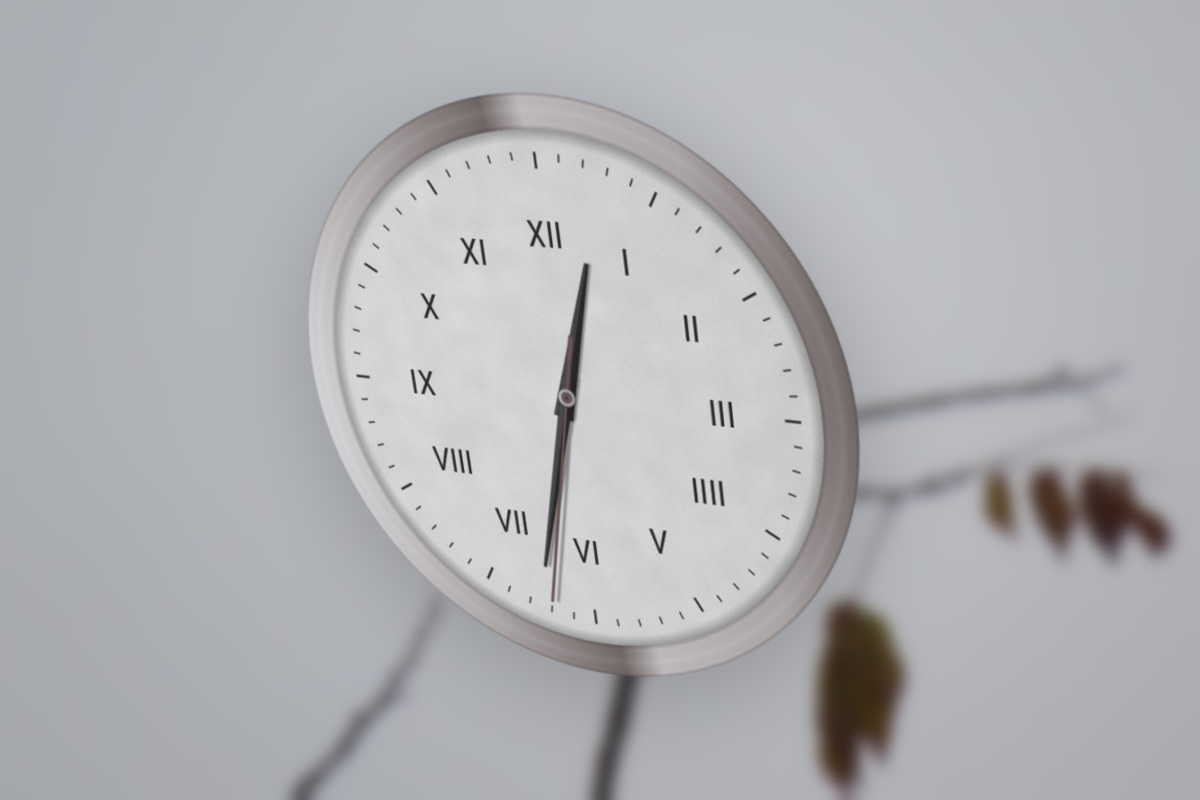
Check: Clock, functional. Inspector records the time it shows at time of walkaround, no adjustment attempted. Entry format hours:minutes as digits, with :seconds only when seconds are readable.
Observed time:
12:32:32
